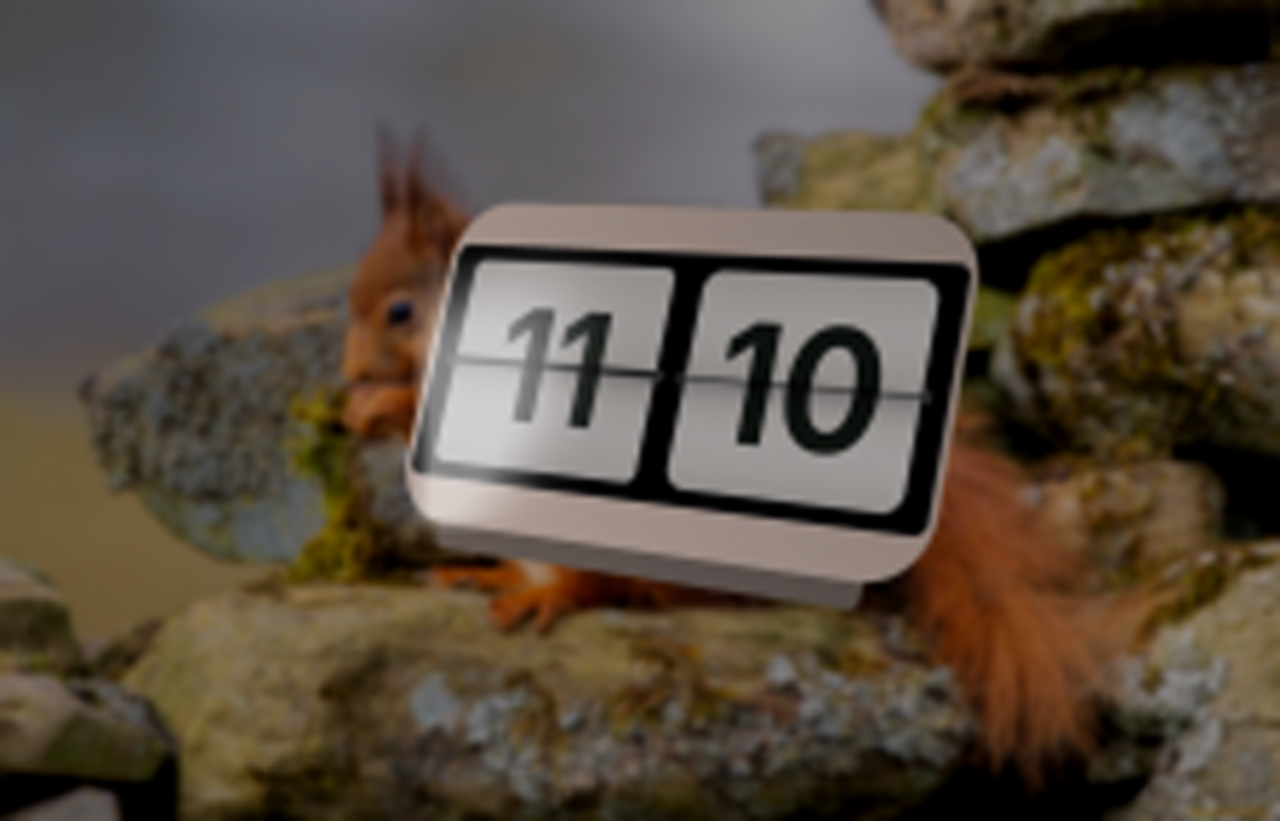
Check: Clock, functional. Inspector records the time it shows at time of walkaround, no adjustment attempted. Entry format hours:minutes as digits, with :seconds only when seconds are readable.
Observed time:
11:10
